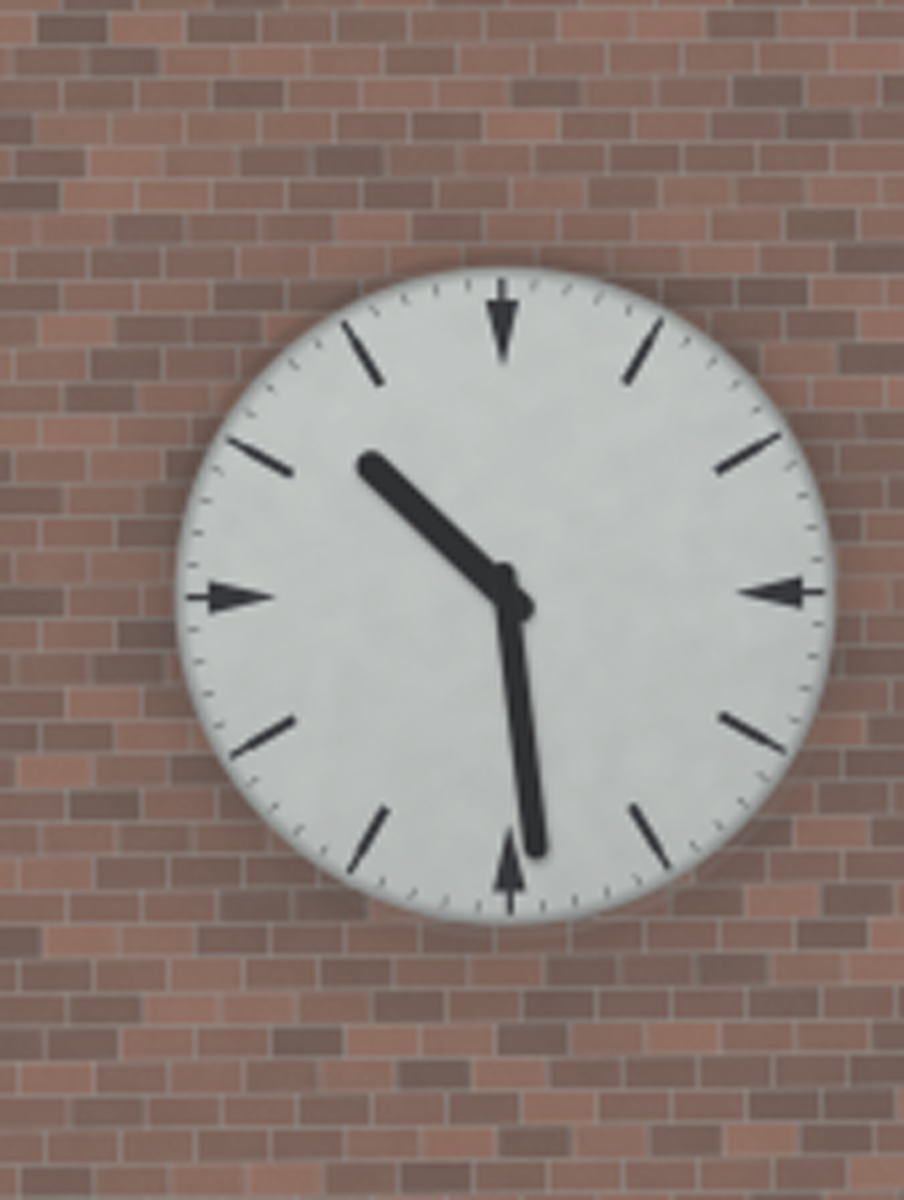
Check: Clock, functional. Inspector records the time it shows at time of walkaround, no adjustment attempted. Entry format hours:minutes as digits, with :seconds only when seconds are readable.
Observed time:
10:29
